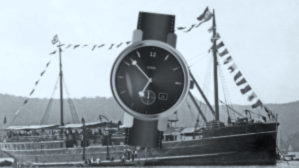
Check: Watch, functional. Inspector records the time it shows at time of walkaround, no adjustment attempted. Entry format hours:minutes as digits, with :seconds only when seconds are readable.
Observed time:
6:52
